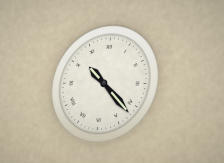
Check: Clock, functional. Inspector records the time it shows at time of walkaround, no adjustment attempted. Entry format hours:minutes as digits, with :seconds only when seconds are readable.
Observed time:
10:22
